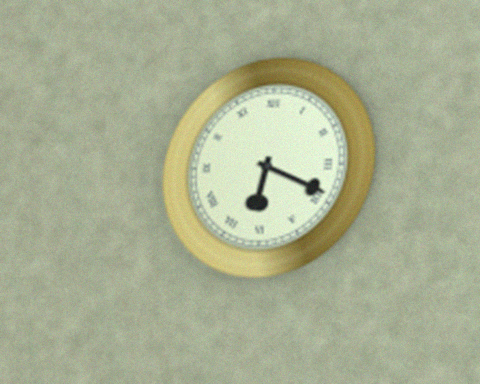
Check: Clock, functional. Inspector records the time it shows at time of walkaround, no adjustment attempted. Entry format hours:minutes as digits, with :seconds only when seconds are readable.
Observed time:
6:19
